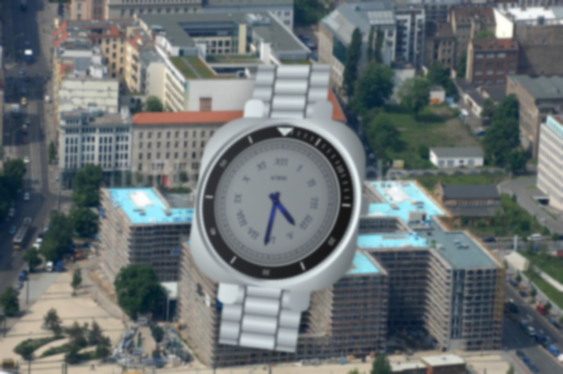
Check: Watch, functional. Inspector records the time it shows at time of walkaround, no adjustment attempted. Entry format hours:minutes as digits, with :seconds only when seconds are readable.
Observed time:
4:31
